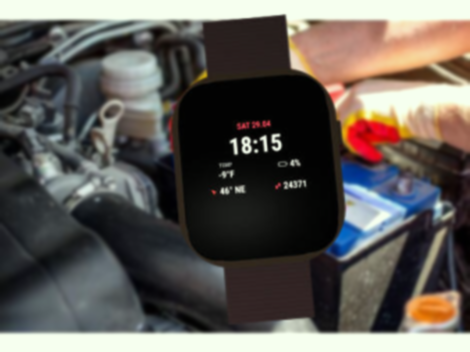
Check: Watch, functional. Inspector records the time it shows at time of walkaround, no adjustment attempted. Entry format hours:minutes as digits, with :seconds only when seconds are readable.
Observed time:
18:15
